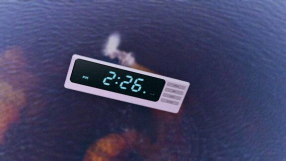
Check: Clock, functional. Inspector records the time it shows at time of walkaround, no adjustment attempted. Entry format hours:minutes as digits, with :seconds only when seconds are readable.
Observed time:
2:26
